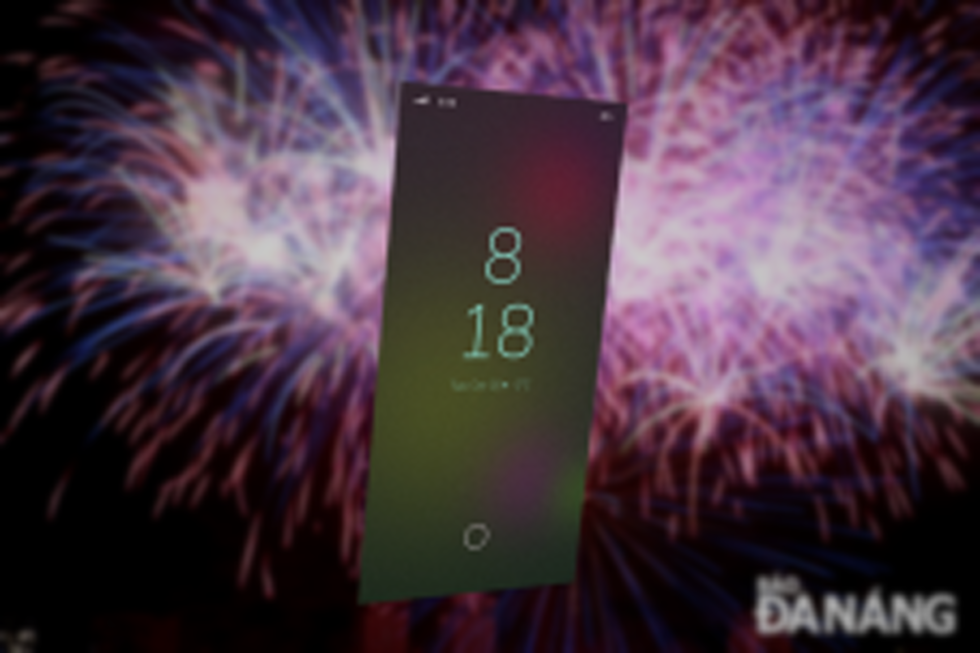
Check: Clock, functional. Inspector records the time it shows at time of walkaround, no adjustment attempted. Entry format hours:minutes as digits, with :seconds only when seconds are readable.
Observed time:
8:18
